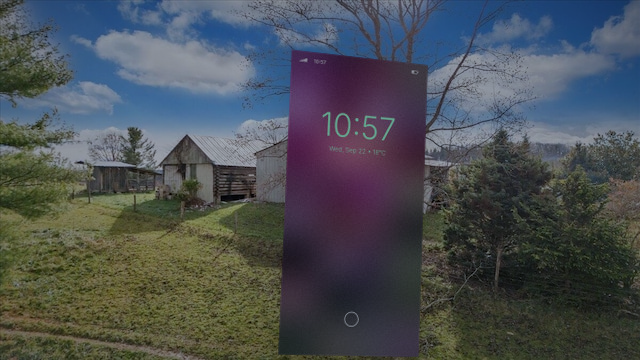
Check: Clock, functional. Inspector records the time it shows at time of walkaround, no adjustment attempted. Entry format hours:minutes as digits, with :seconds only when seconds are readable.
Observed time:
10:57
